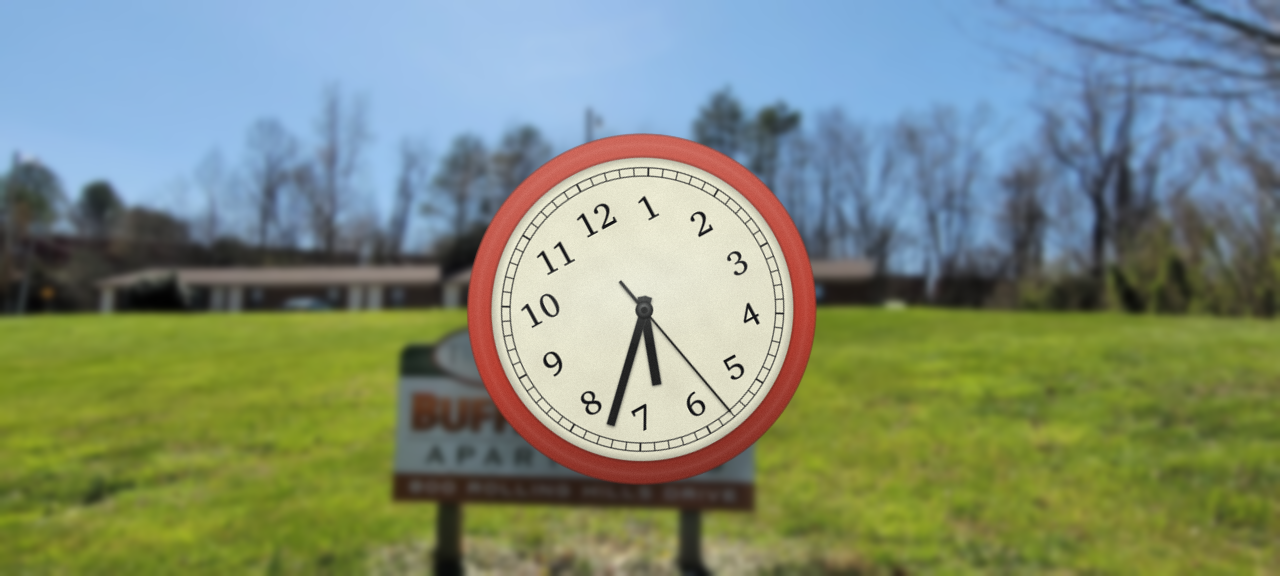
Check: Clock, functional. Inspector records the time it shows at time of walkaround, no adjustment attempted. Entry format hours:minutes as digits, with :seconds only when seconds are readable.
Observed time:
6:37:28
